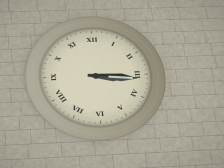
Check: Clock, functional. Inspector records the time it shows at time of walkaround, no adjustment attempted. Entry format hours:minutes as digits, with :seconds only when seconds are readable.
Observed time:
3:16
